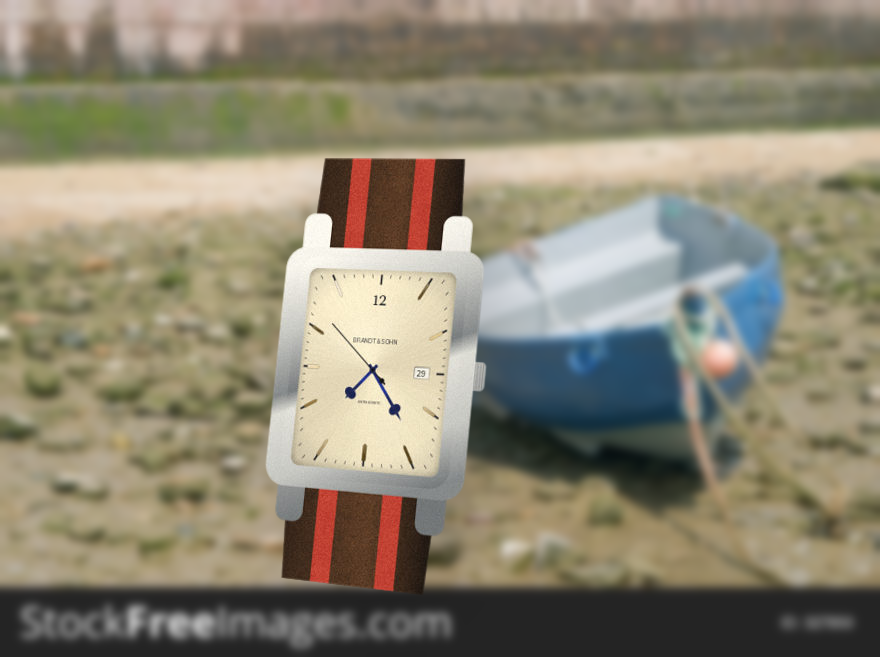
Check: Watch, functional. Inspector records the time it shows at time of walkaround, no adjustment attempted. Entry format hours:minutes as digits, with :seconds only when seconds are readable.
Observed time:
7:23:52
